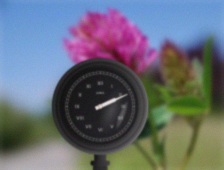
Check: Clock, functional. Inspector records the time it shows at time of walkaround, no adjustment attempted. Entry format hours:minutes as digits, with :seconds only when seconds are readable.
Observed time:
2:11
